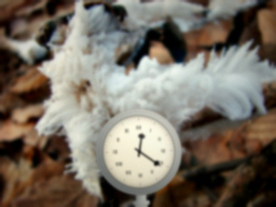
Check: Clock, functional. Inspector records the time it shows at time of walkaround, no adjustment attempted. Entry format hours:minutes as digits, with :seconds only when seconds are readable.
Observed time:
12:21
